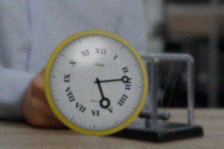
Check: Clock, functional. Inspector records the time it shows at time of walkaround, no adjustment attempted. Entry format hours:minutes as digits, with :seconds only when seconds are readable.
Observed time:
5:13
